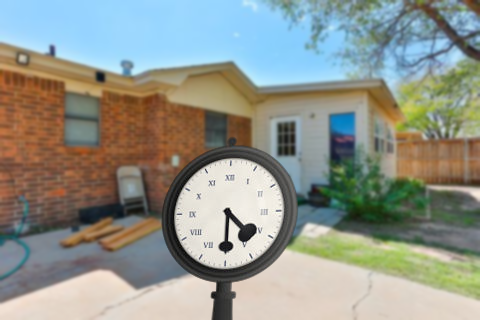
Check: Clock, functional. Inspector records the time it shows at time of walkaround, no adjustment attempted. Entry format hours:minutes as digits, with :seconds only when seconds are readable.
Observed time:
4:30
